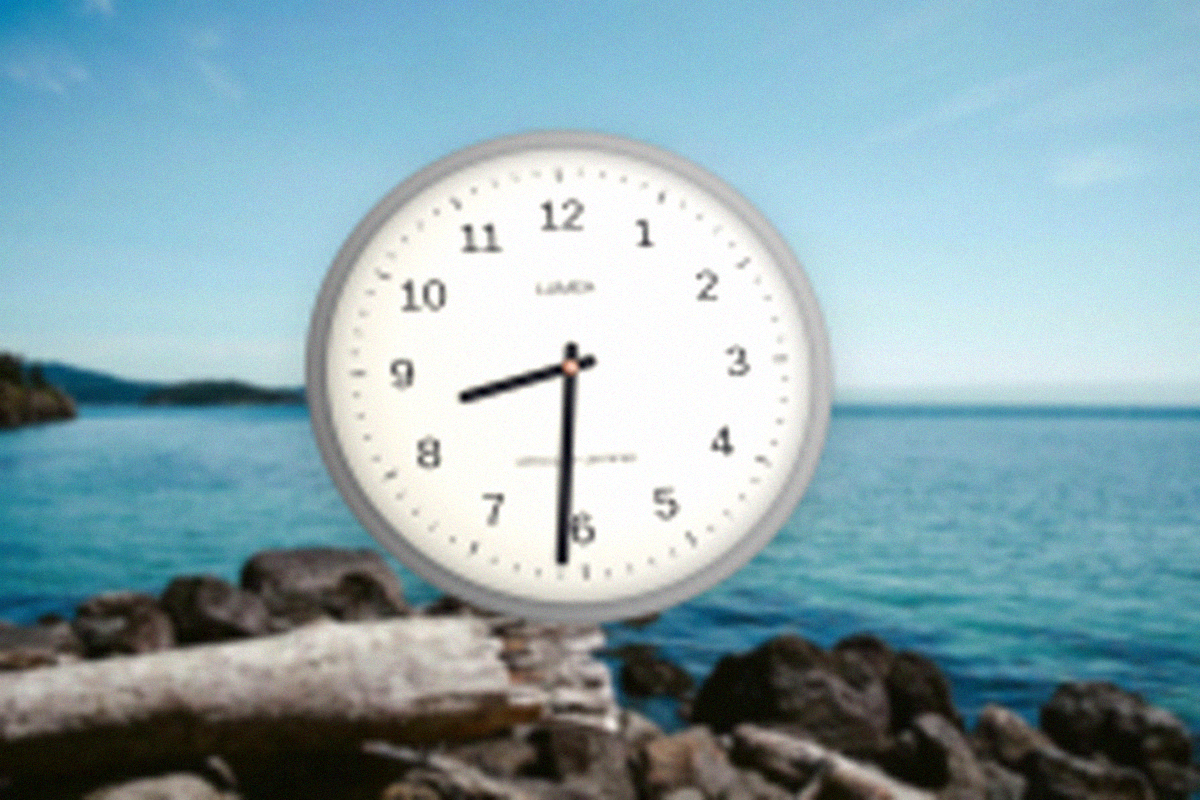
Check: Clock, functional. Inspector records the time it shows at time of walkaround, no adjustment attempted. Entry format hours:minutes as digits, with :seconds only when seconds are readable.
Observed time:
8:31
